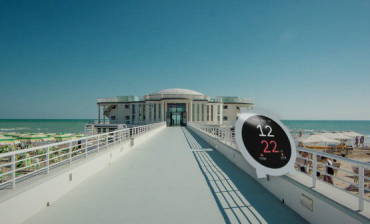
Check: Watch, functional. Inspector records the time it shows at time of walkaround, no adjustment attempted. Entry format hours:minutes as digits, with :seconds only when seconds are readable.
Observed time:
12:22
